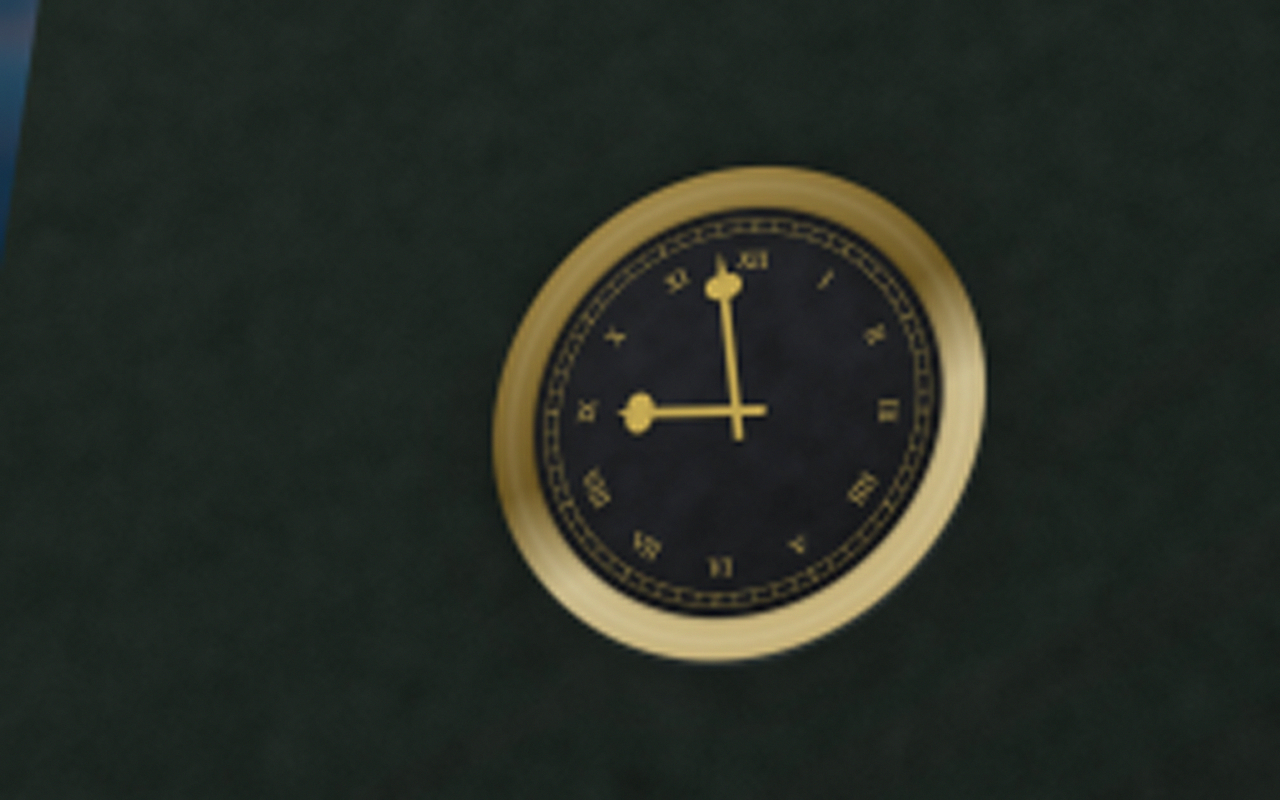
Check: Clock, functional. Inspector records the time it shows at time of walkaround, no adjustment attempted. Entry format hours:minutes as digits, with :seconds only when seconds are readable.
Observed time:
8:58
